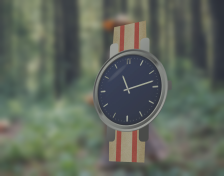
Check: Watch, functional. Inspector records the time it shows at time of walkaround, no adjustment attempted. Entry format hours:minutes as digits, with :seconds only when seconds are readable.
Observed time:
11:13
